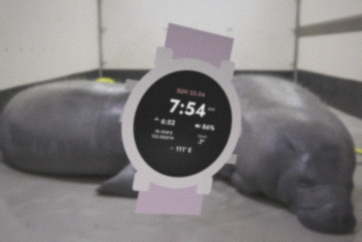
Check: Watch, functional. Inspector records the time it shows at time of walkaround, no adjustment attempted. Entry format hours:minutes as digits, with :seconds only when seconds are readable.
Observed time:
7:54
